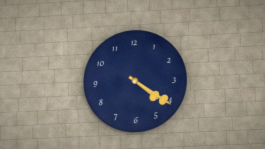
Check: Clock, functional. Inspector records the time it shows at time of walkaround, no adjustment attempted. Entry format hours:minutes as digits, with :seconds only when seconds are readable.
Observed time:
4:21
